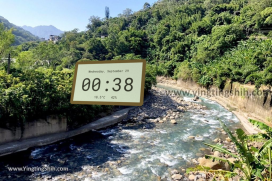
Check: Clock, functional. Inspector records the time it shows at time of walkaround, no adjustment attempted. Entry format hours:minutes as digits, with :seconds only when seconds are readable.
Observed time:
0:38
